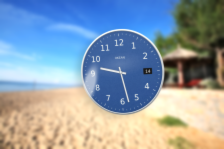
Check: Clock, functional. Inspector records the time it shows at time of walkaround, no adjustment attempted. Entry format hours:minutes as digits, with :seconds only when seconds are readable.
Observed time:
9:28
